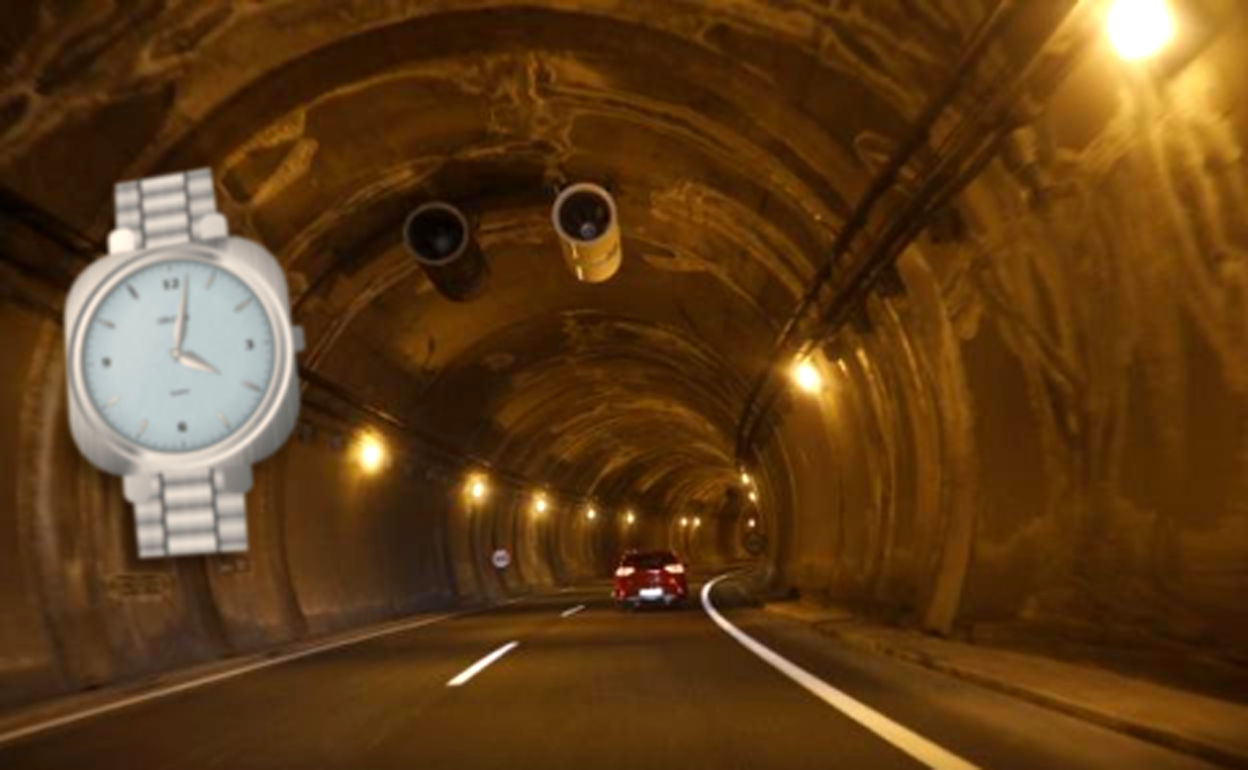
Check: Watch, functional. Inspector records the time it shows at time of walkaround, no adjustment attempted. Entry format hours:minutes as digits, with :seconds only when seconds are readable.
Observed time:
4:02
